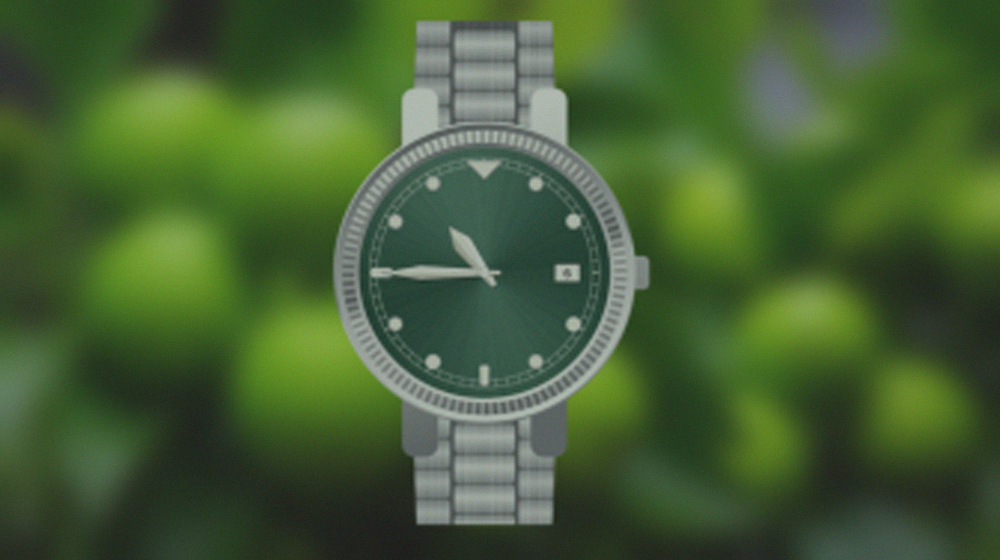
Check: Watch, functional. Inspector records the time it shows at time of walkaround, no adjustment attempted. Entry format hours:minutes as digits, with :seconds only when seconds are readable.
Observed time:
10:45
